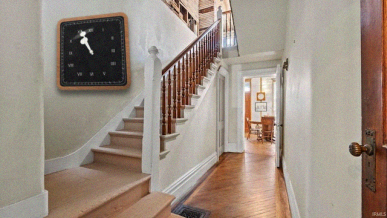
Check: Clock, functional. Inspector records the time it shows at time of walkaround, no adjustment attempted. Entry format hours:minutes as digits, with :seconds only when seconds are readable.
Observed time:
10:56
